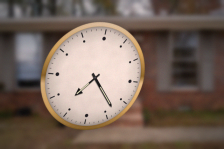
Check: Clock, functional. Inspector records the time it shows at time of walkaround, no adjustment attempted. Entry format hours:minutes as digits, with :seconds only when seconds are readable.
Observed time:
7:23
